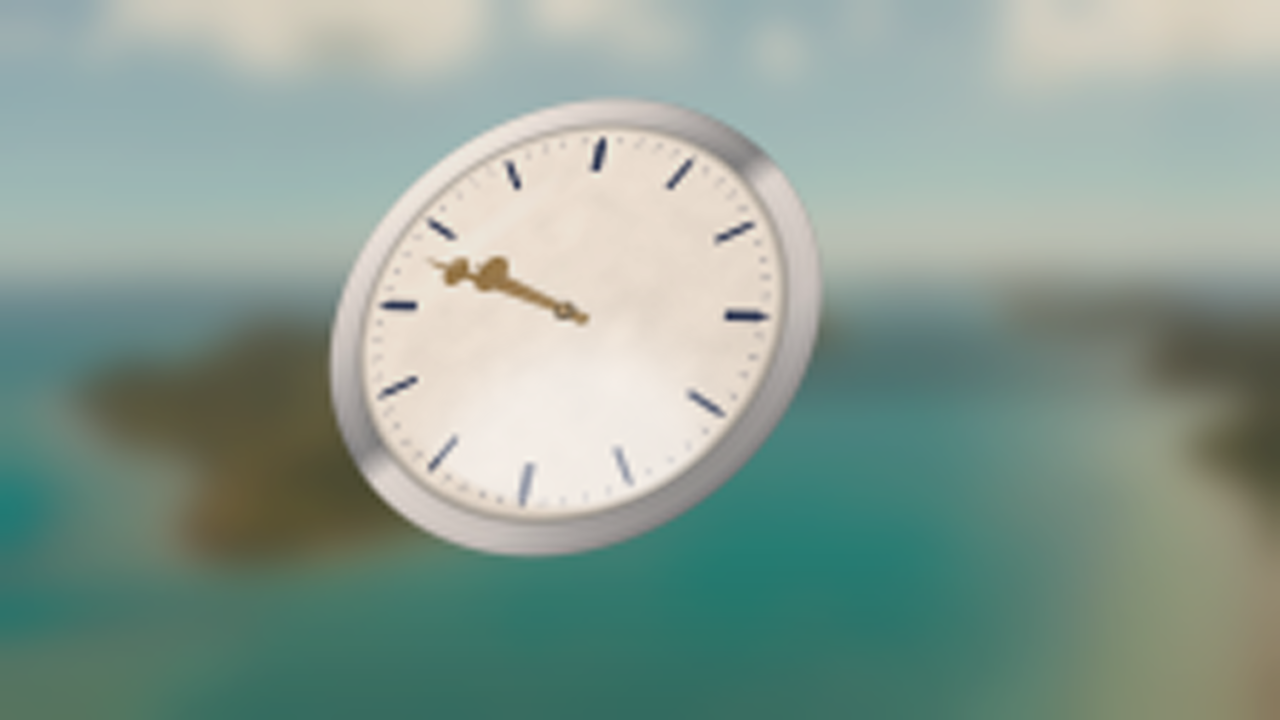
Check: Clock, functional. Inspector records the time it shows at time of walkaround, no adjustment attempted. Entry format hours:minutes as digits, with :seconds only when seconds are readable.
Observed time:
9:48
